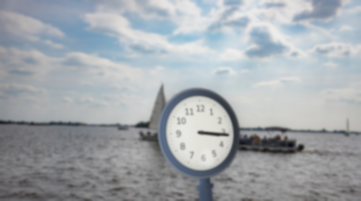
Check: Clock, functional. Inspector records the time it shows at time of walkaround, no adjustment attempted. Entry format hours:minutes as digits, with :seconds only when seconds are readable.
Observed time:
3:16
